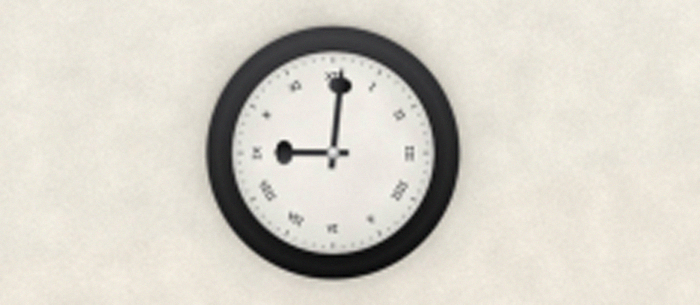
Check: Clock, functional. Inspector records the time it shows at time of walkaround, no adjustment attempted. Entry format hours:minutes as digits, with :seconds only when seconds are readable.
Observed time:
9:01
